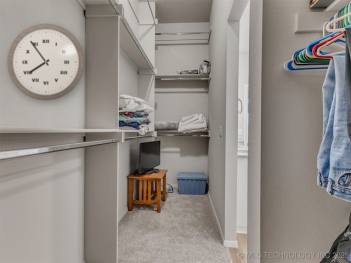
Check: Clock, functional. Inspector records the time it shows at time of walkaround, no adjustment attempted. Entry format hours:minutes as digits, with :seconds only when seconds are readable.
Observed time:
7:54
